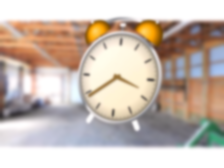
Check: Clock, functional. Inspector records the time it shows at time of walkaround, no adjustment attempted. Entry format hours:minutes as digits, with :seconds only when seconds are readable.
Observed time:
3:39
